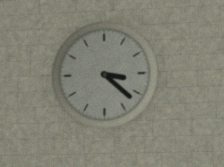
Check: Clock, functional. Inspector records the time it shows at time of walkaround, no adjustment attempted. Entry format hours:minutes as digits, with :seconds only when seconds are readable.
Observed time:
3:22
